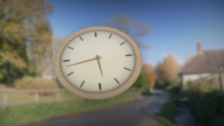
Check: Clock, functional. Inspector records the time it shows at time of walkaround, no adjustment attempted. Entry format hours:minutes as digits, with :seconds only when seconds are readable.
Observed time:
5:43
